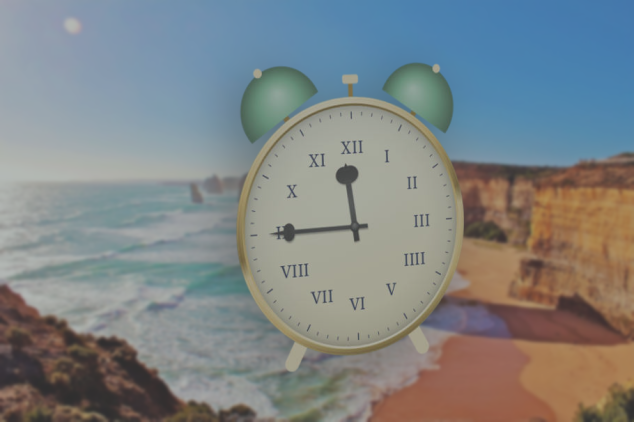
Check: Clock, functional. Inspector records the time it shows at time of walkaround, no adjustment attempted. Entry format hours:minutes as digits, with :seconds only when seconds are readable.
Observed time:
11:45
